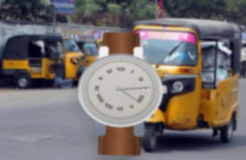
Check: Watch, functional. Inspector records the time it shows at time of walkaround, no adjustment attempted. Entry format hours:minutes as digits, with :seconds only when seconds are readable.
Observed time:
4:14
